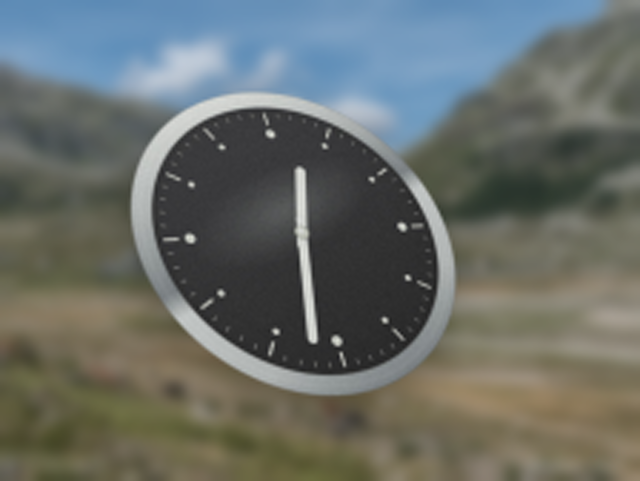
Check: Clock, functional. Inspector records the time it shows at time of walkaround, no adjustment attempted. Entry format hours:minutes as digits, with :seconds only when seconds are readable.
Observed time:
12:32
